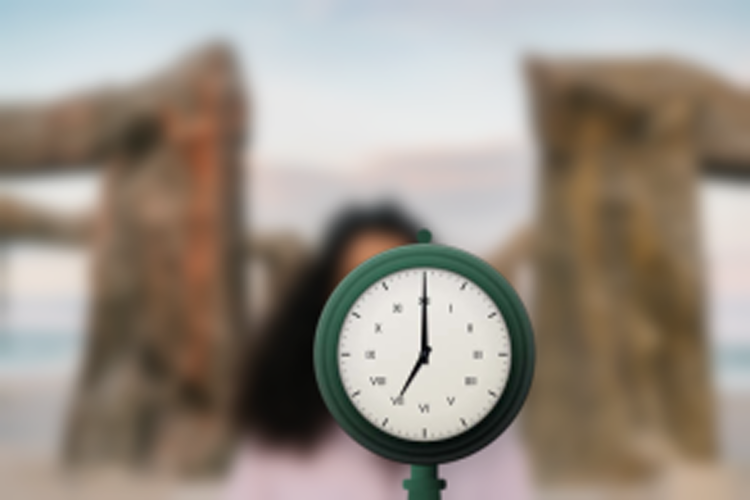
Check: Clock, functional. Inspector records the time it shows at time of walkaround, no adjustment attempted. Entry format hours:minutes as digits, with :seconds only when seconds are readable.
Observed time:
7:00
